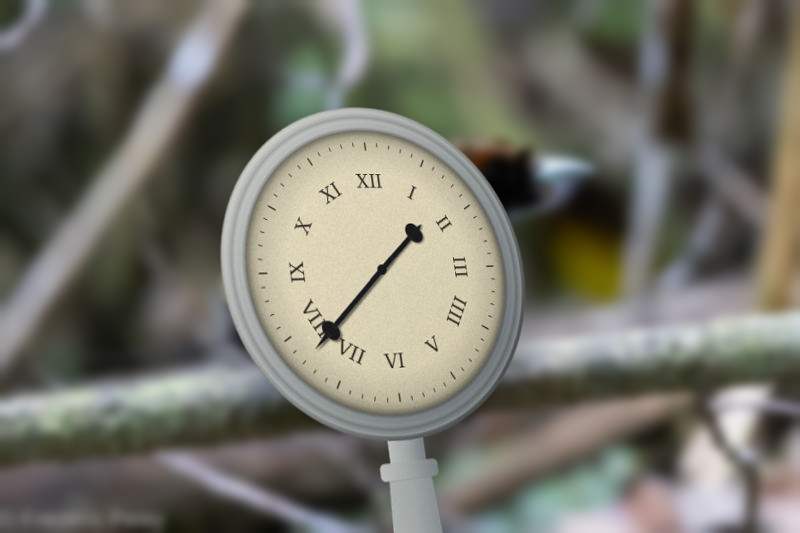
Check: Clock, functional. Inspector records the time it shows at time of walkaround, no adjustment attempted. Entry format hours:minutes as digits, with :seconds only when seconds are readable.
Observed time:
1:38
